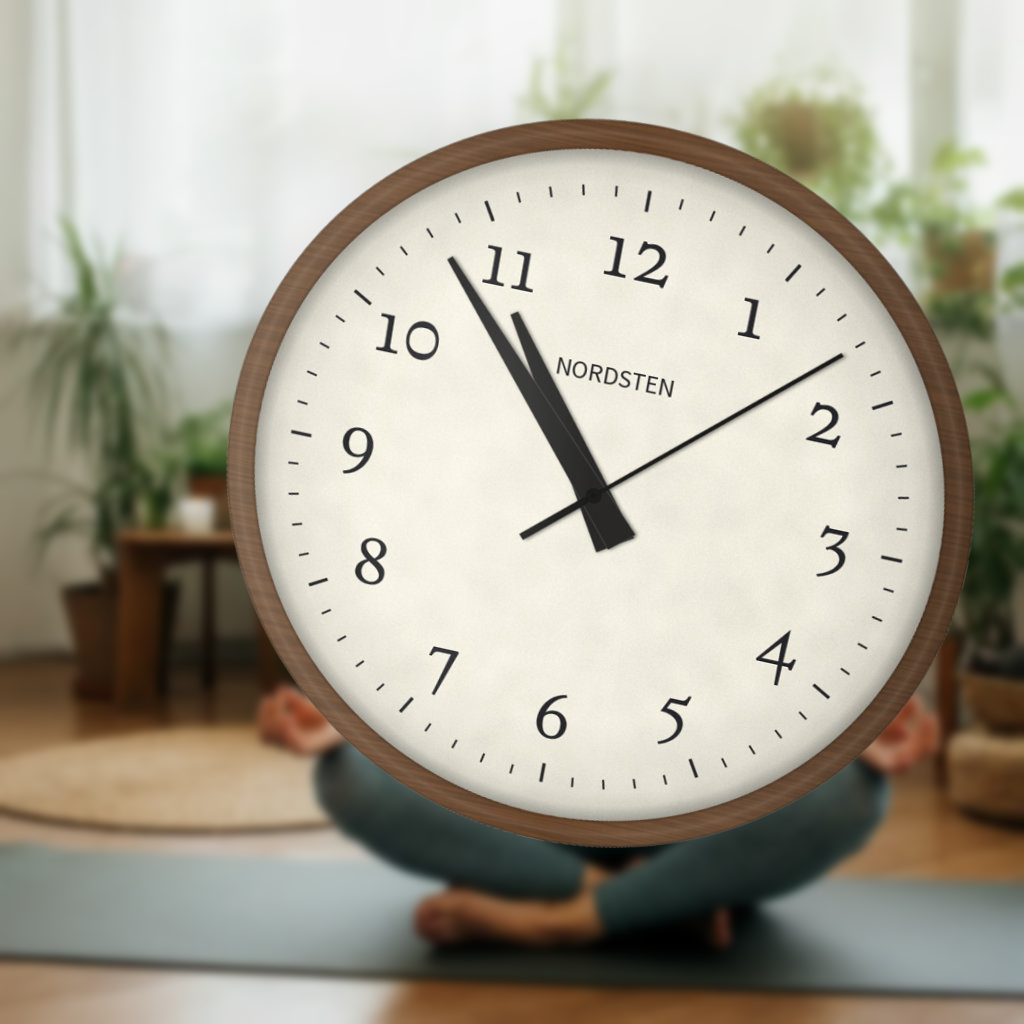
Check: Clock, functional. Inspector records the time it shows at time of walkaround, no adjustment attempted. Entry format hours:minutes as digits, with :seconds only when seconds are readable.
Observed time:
10:53:08
